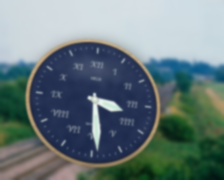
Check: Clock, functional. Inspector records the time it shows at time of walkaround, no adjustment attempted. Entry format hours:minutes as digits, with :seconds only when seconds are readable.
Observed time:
3:29
